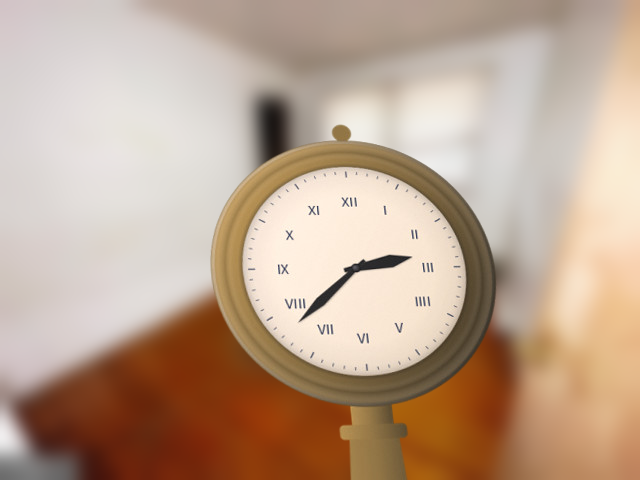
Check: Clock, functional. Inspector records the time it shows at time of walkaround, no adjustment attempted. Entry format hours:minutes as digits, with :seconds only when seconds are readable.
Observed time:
2:38
